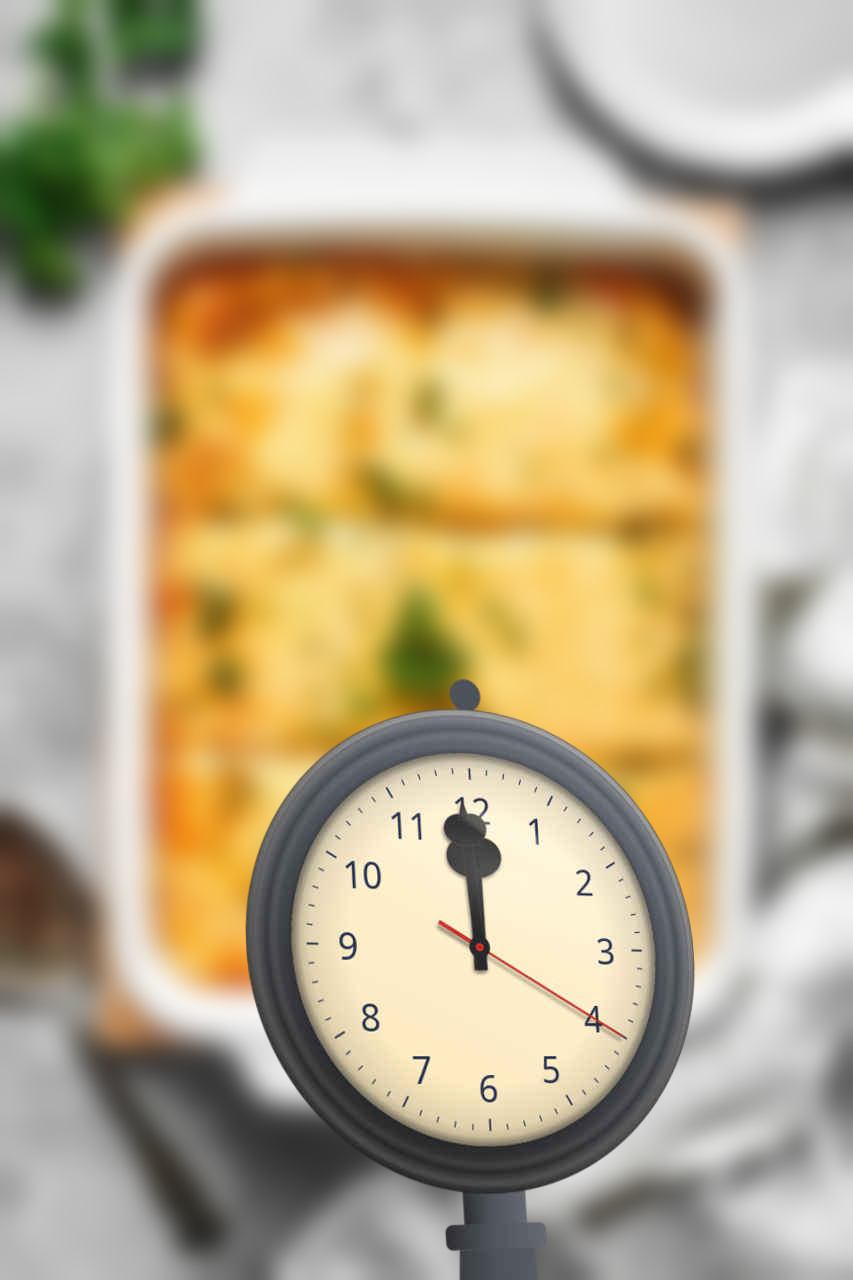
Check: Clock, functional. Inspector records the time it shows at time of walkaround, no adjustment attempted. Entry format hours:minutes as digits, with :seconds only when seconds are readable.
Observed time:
11:59:20
